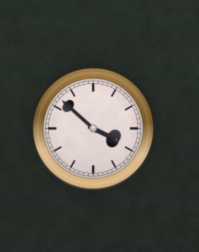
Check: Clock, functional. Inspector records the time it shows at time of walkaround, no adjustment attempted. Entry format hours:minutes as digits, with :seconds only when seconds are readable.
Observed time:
3:52
